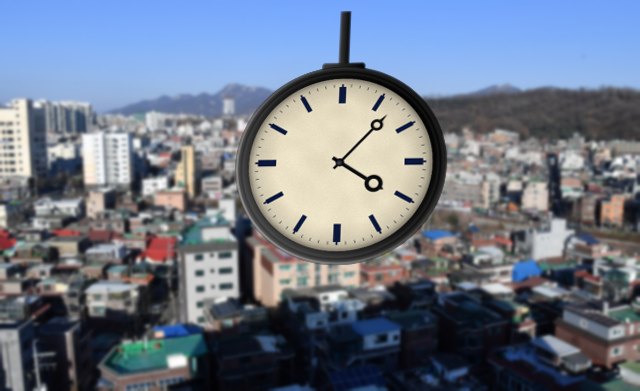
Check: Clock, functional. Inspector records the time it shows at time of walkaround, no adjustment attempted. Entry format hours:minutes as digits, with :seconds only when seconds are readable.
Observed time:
4:07
